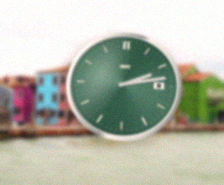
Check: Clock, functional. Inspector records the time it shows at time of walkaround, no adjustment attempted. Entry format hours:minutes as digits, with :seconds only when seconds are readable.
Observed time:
2:13
